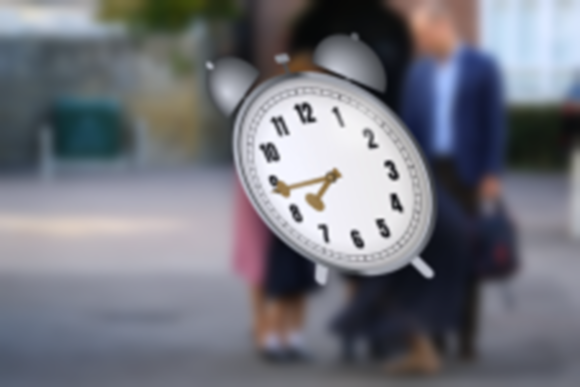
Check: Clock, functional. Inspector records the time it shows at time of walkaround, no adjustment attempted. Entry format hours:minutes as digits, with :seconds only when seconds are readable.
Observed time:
7:44
